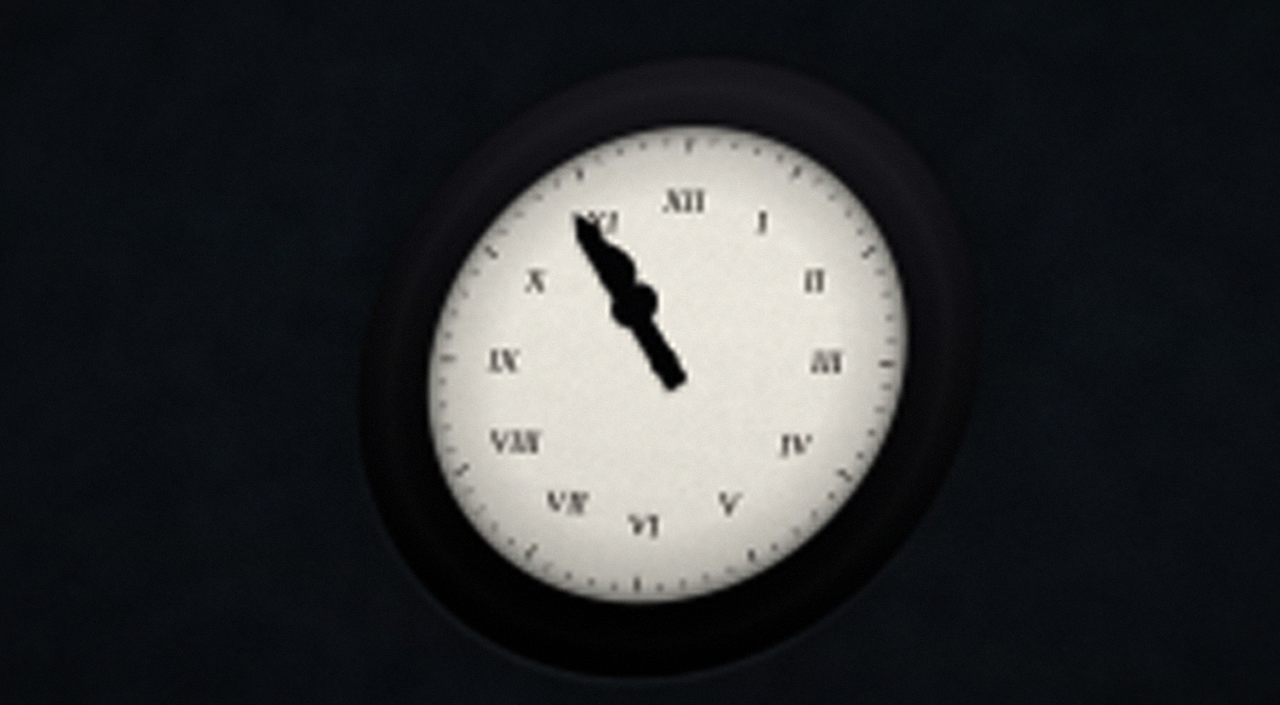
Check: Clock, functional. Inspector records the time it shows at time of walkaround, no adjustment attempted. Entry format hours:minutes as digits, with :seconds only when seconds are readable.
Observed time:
10:54
